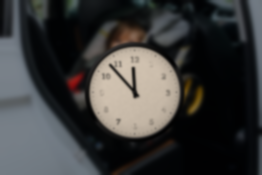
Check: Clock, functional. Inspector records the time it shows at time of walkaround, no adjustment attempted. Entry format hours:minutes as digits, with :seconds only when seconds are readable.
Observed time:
11:53
